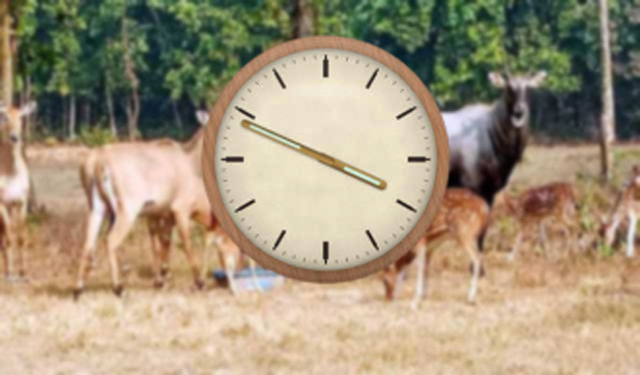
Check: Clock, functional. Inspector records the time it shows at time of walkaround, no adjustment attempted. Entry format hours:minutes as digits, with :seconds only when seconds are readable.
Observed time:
3:49
